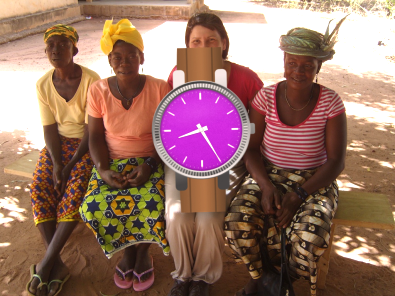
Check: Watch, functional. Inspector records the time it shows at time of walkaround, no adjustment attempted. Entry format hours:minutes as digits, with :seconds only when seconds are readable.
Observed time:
8:25
